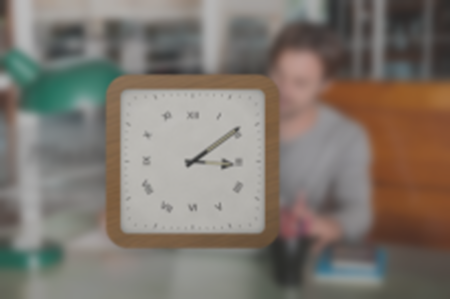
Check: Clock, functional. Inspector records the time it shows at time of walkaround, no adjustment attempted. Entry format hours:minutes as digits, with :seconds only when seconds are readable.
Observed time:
3:09
